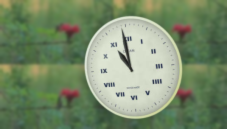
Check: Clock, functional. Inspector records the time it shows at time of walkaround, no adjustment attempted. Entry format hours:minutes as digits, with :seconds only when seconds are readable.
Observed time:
10:59
